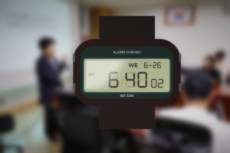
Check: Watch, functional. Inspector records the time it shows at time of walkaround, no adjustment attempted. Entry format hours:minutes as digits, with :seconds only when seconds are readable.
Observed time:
6:40:02
